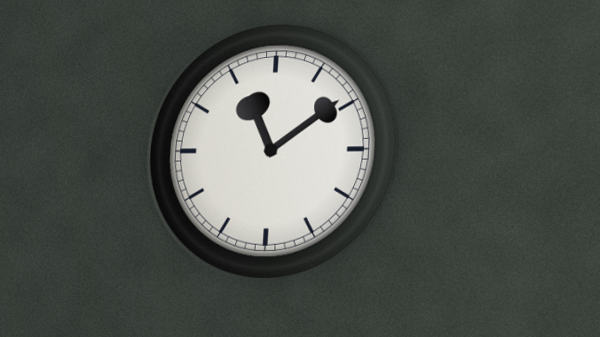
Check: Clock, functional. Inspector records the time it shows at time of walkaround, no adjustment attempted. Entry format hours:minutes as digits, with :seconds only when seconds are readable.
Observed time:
11:09
